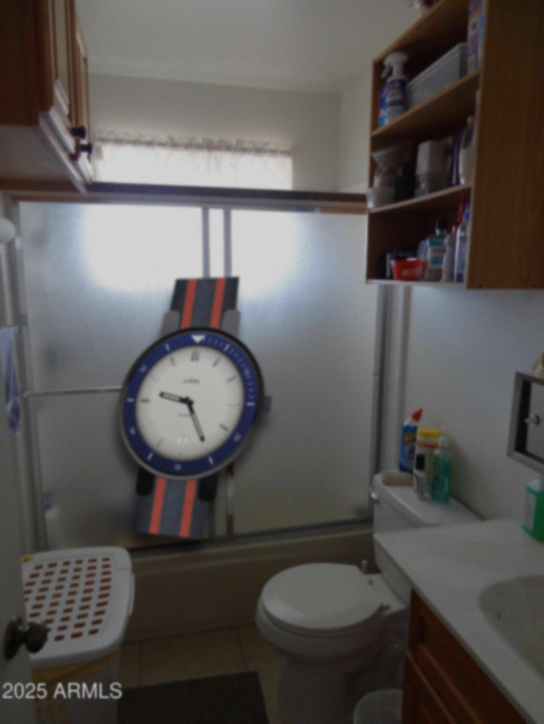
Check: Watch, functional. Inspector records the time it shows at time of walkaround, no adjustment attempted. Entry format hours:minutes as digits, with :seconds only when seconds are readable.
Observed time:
9:25
